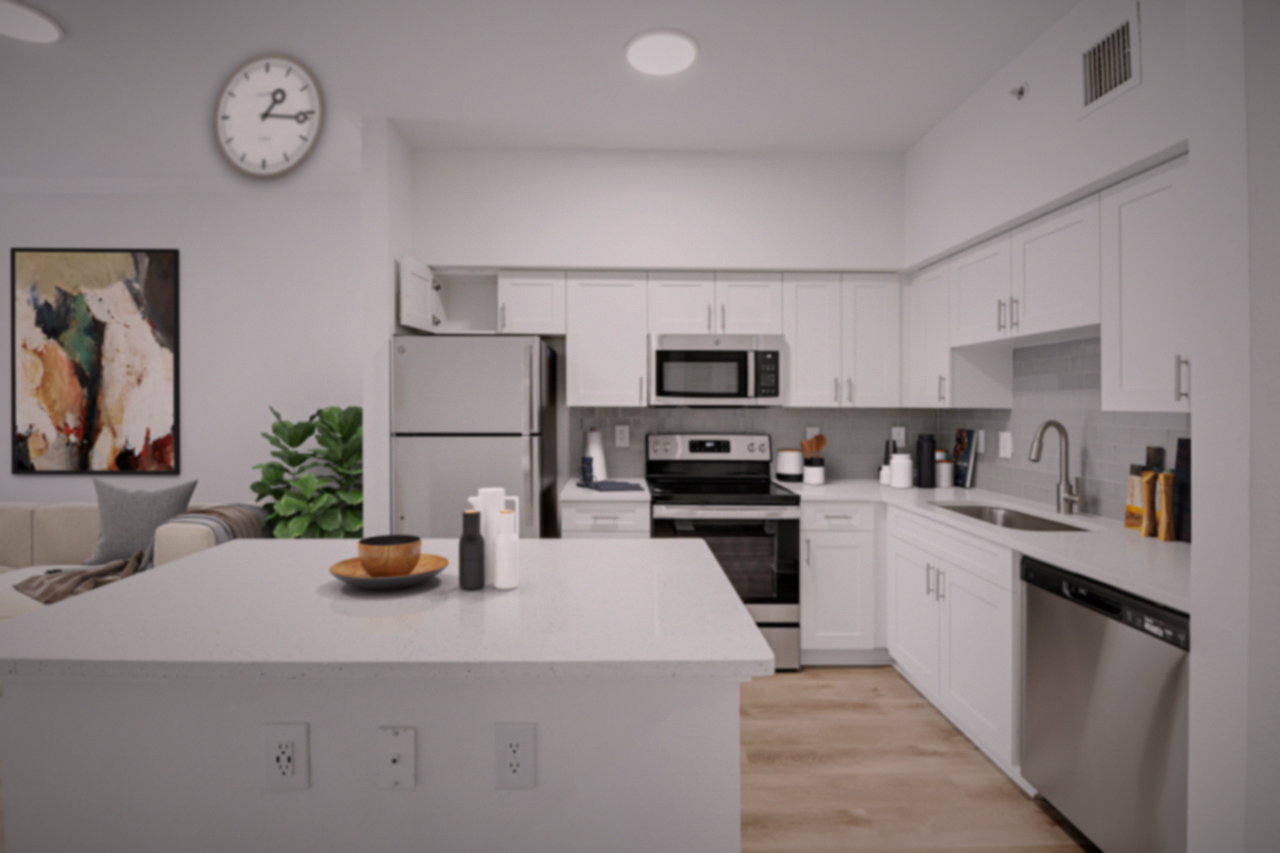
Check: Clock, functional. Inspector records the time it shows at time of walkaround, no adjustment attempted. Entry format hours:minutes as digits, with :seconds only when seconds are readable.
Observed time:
1:16
